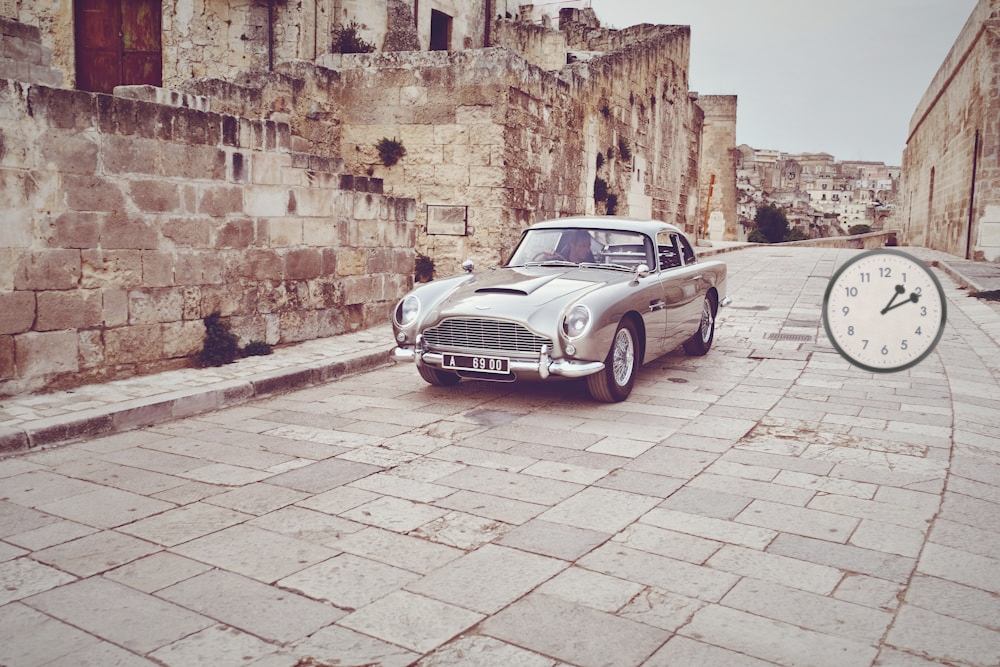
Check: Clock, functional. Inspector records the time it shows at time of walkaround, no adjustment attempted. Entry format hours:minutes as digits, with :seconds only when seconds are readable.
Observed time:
1:11
